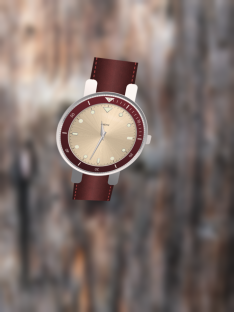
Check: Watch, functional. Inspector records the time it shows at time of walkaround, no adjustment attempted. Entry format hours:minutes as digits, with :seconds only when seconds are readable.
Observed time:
11:33
